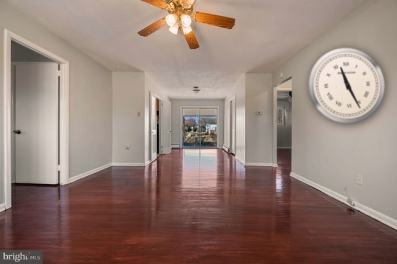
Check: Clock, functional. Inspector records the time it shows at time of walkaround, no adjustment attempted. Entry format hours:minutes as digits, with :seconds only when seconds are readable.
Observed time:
11:26
